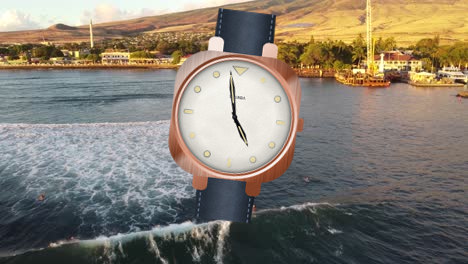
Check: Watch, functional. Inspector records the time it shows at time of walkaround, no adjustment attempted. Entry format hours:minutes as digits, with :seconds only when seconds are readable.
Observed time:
4:58
